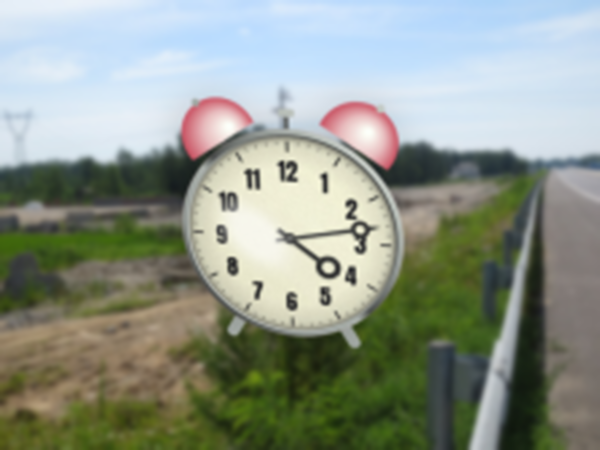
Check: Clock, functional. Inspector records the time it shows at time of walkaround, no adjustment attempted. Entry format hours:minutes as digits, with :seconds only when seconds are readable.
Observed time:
4:13
